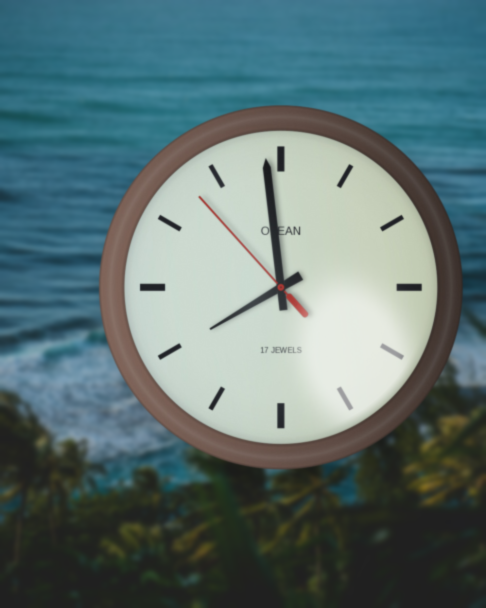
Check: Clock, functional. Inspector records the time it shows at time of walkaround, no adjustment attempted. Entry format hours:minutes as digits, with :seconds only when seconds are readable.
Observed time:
7:58:53
